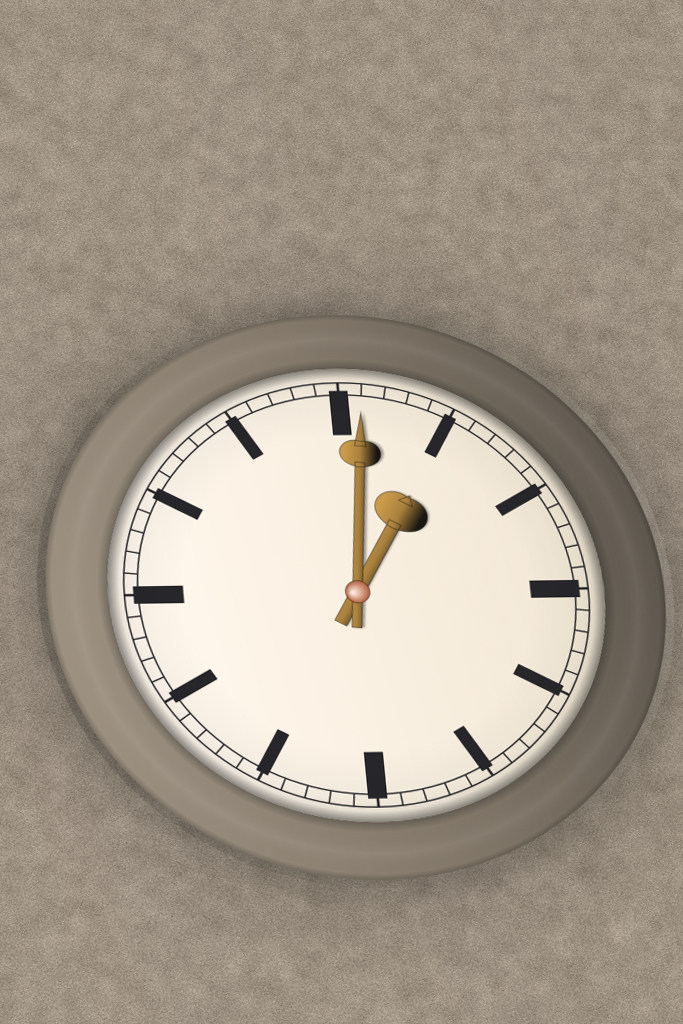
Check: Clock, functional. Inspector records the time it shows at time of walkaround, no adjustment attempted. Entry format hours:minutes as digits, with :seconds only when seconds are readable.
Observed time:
1:01
